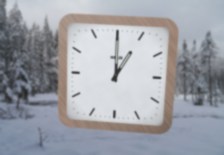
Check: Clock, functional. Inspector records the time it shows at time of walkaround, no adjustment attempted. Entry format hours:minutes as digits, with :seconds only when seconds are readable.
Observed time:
1:00
